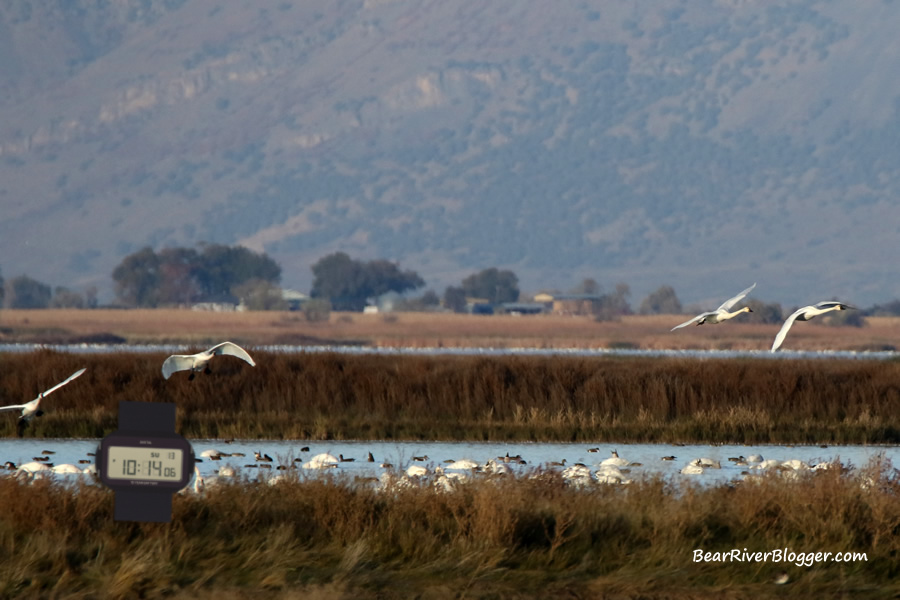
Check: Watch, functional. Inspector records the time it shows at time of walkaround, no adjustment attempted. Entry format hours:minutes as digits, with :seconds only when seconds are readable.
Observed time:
10:14
